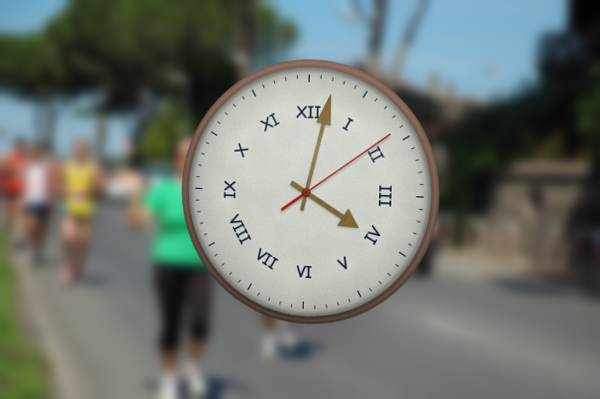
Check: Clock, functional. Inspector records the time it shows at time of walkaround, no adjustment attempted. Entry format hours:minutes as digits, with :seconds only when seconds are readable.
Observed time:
4:02:09
